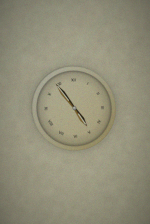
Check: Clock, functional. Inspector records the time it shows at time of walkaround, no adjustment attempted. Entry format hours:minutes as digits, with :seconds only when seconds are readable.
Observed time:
4:54
